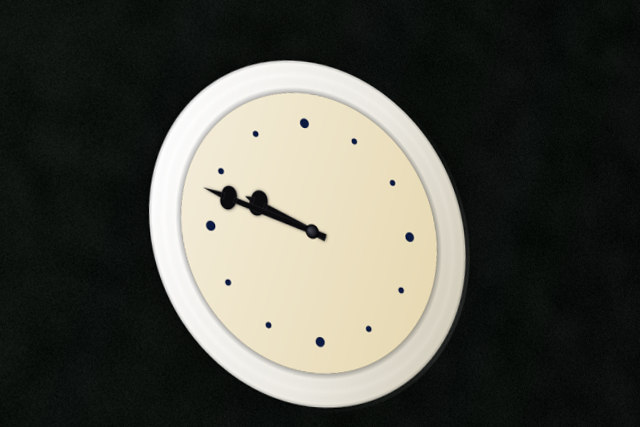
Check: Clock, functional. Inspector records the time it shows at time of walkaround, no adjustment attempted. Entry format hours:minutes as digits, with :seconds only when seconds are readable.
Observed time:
9:48
